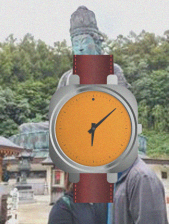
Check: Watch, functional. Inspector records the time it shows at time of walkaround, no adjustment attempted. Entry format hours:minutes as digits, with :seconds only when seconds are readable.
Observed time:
6:08
